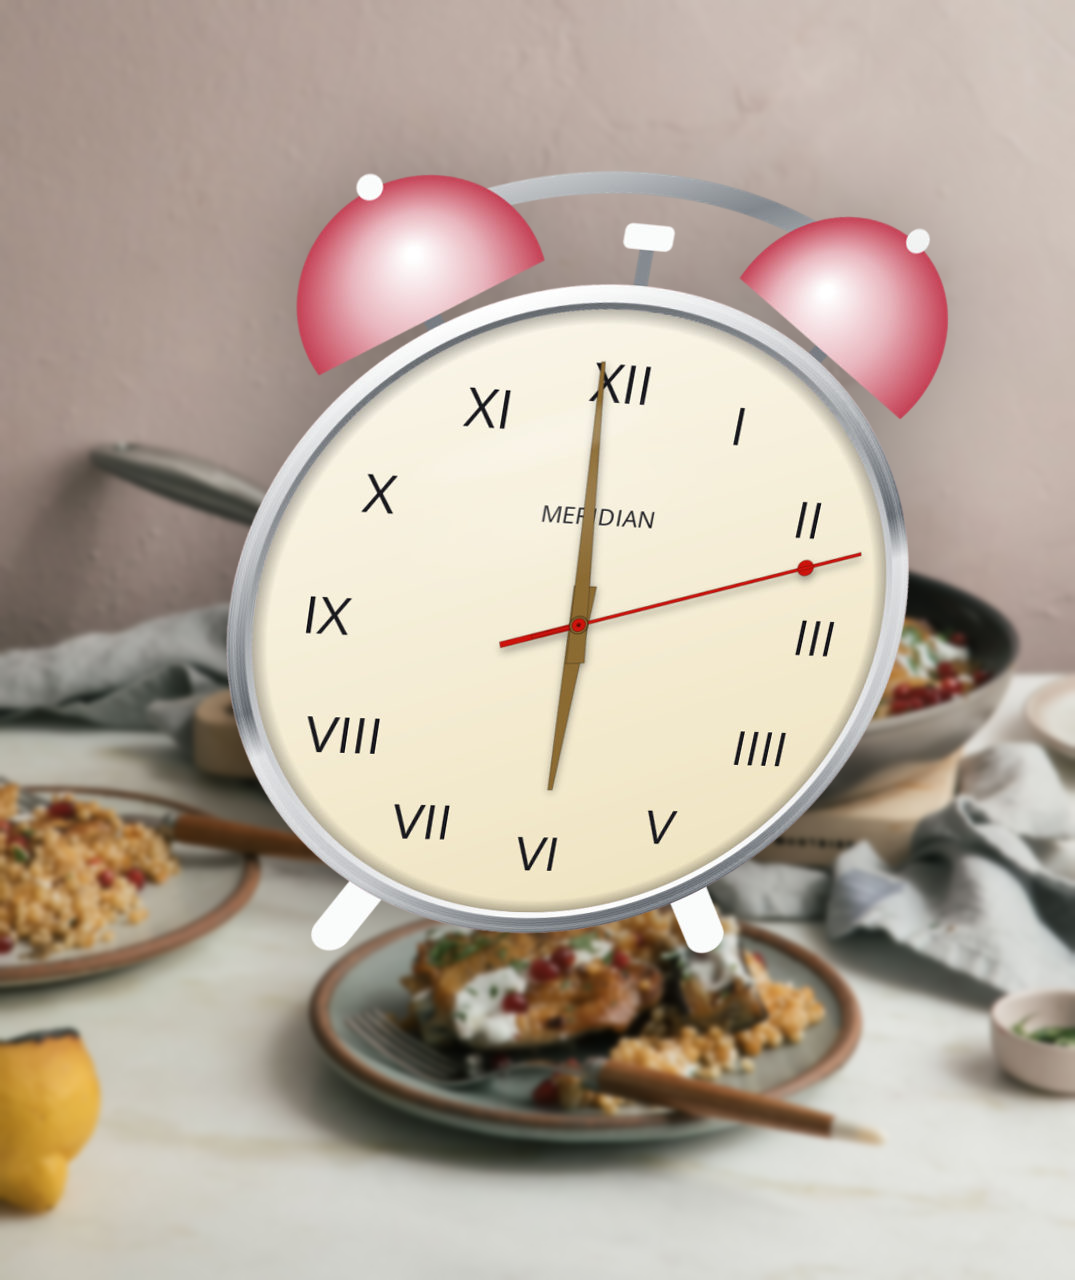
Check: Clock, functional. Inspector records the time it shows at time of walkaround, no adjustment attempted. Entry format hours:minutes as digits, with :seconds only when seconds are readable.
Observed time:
5:59:12
